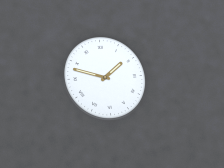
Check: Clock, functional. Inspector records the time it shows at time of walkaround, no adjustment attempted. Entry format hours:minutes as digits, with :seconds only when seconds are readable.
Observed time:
1:48
